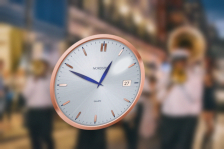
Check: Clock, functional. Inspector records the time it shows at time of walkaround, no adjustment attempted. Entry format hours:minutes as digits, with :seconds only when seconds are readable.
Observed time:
12:49
